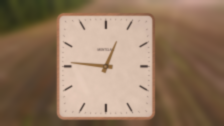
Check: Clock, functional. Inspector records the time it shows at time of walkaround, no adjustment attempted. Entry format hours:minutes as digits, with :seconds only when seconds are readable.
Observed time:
12:46
